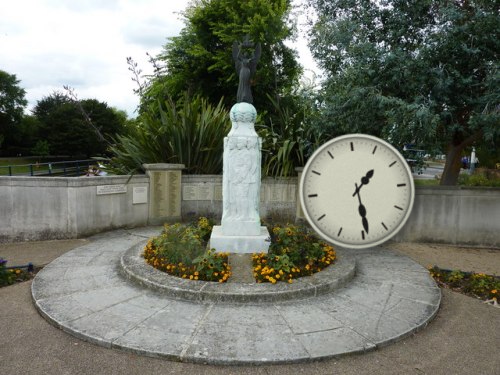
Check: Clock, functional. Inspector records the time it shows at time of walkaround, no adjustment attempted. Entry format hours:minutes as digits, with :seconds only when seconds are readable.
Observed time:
1:29
